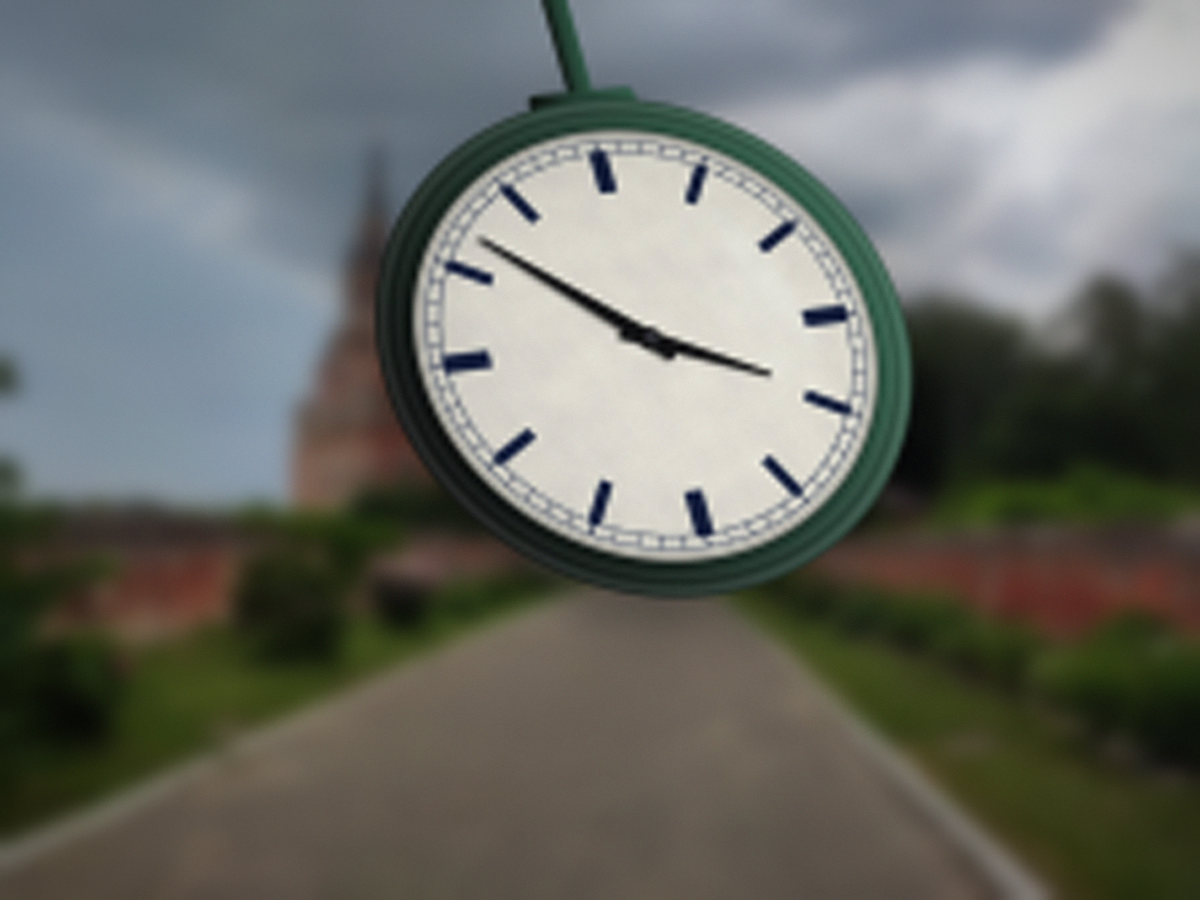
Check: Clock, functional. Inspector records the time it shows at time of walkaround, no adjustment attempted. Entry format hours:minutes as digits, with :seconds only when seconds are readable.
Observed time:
3:52
